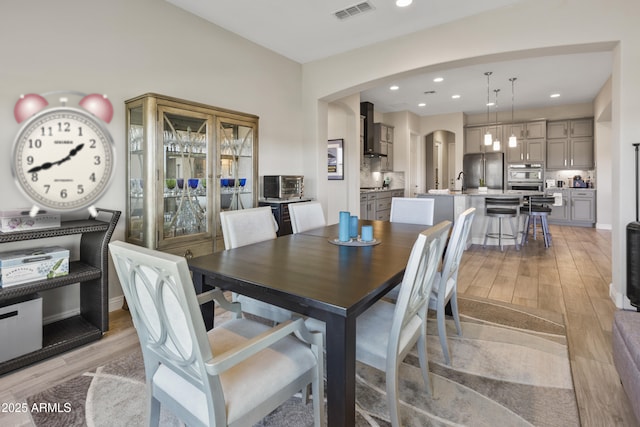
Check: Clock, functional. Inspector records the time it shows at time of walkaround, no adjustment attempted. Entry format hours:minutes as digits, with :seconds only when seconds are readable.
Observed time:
1:42
